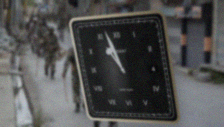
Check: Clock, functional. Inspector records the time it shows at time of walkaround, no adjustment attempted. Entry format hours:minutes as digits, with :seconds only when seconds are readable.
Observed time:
10:57
